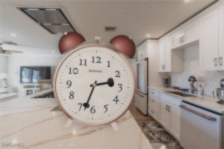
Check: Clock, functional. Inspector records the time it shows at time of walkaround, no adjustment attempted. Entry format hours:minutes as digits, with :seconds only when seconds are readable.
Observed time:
2:33
